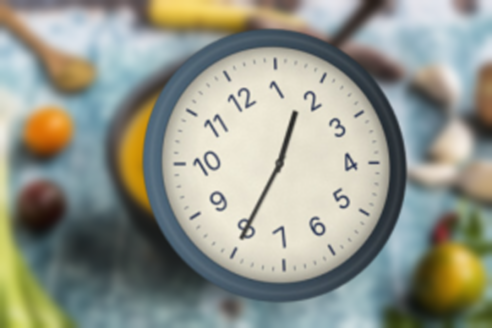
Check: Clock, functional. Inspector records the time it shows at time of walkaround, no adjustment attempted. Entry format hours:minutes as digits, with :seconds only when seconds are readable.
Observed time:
1:40
